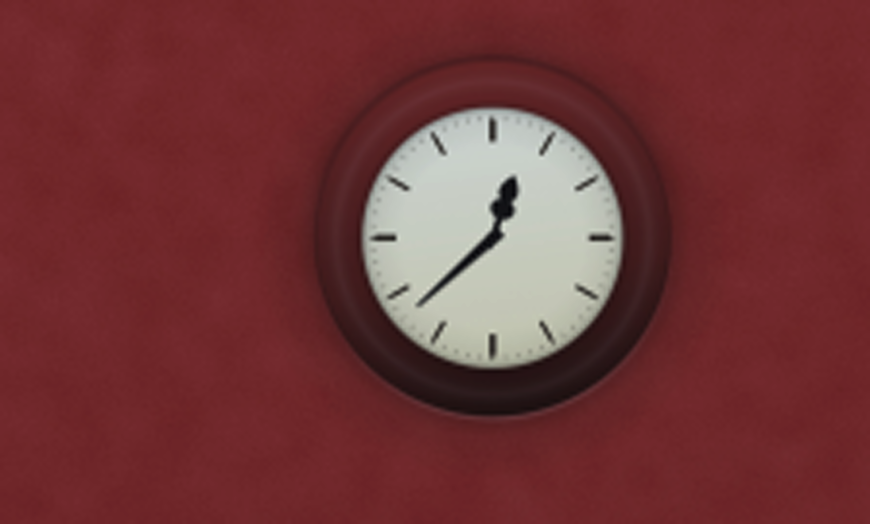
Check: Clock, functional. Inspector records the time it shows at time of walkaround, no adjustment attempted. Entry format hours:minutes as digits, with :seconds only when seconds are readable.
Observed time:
12:38
